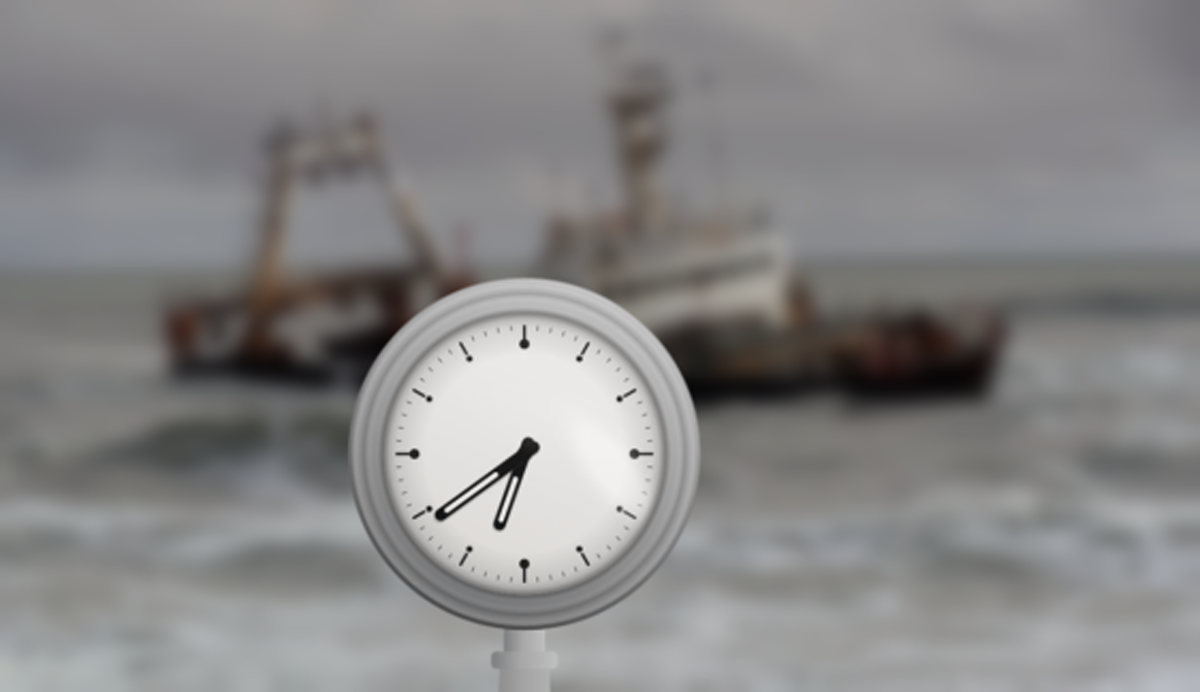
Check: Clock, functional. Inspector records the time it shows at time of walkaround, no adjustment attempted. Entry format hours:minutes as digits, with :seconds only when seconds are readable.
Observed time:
6:39
